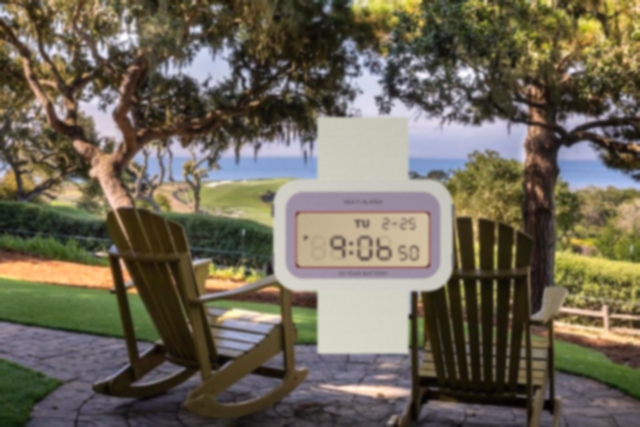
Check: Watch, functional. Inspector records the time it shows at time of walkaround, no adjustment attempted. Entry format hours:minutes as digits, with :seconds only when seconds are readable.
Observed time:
9:06:50
